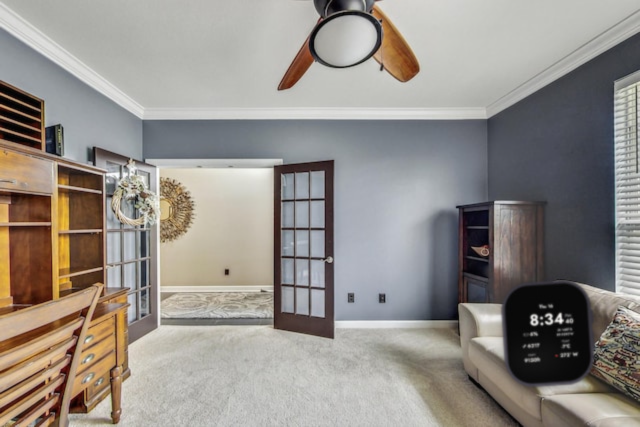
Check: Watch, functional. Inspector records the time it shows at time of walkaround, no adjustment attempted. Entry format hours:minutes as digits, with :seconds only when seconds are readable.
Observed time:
8:34
